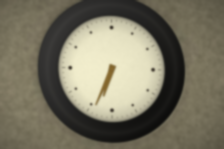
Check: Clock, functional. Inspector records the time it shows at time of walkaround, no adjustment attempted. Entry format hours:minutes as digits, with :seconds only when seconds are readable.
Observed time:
6:34
